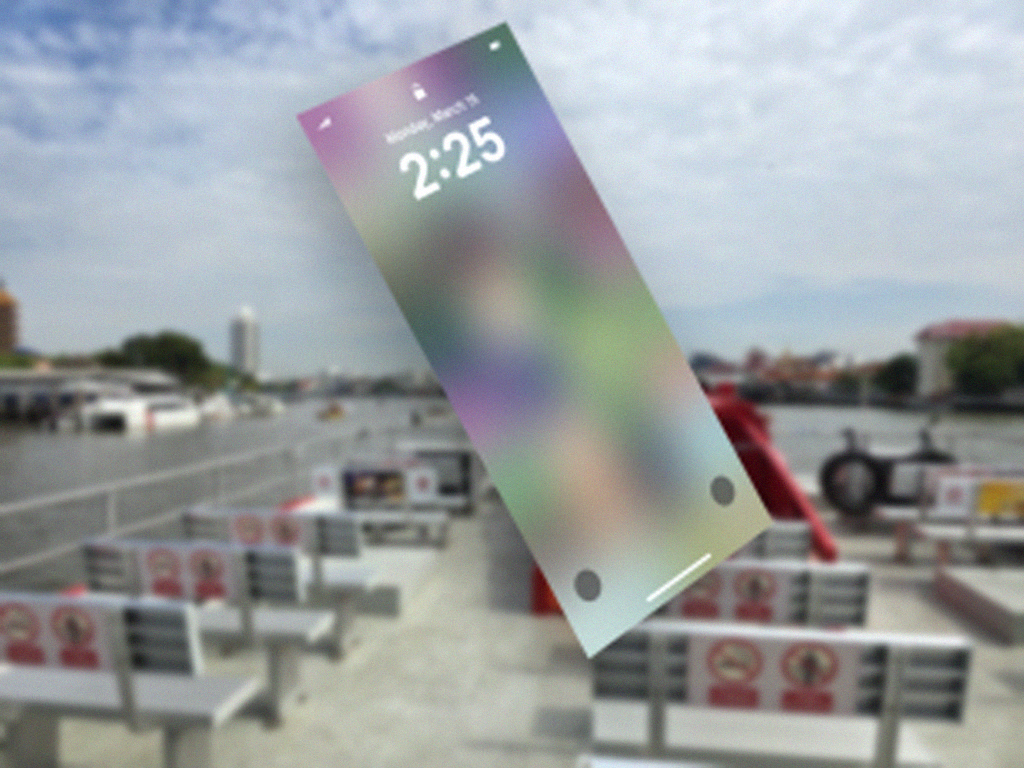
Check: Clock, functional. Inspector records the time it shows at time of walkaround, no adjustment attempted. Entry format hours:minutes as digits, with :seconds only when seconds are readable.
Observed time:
2:25
